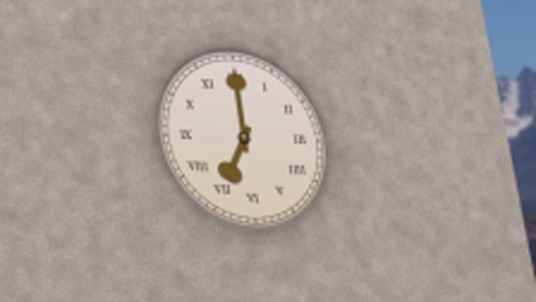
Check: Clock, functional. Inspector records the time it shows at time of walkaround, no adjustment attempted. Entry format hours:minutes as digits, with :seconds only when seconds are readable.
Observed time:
7:00
